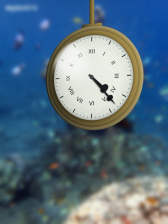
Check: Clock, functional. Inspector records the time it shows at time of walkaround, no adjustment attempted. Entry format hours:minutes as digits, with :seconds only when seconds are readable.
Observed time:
4:23
